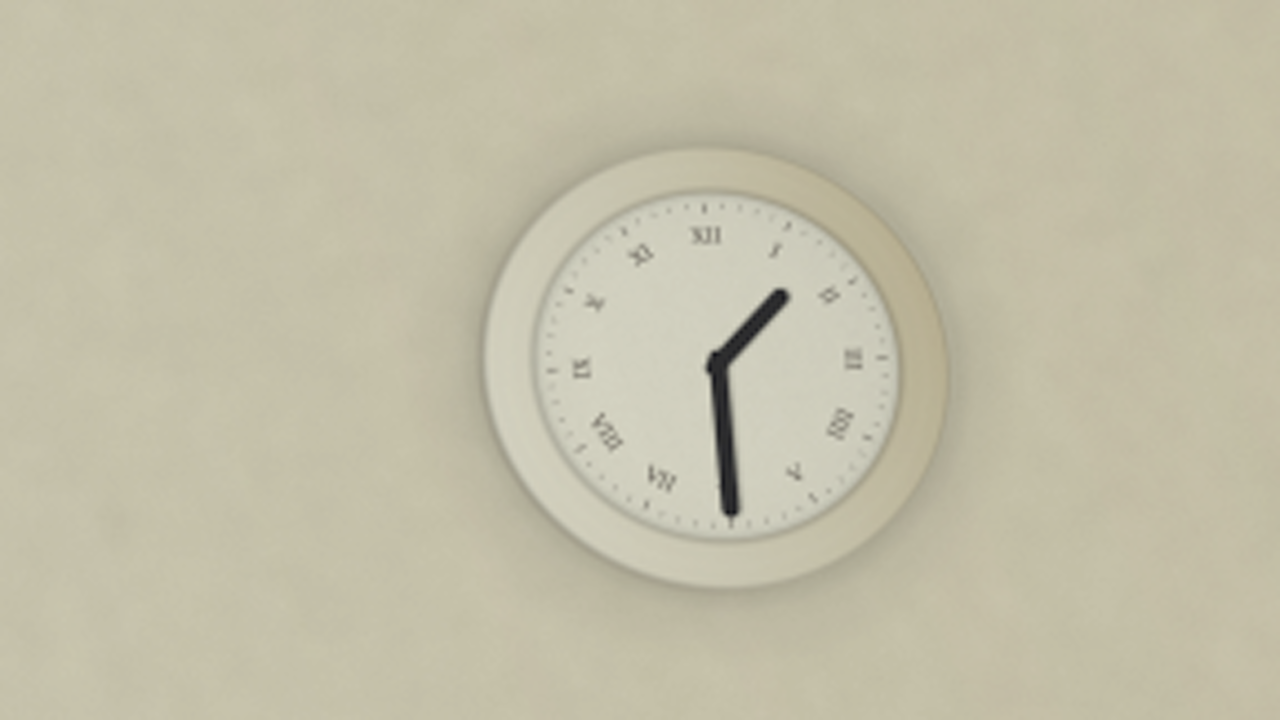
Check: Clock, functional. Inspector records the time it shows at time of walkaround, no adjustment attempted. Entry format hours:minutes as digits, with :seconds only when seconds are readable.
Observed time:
1:30
